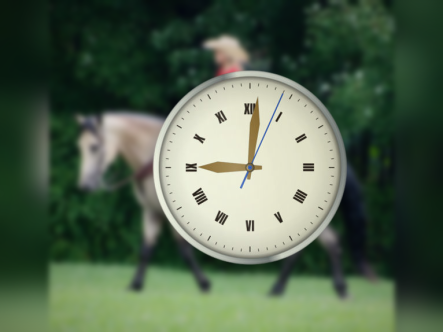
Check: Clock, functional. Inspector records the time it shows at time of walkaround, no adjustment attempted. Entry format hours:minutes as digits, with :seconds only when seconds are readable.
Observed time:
9:01:04
